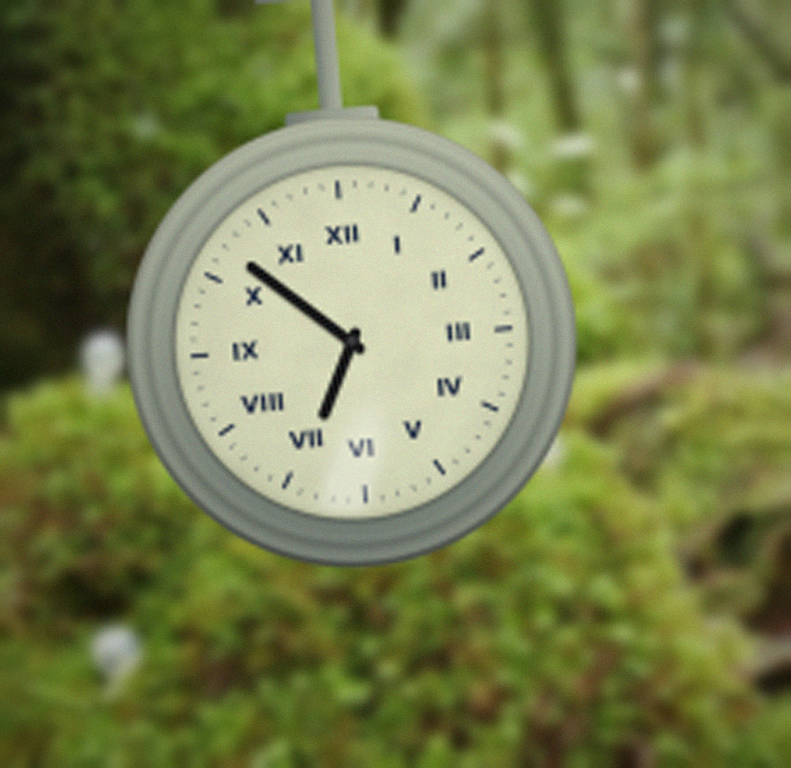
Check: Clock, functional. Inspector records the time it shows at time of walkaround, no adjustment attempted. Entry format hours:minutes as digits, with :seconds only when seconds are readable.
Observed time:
6:52
